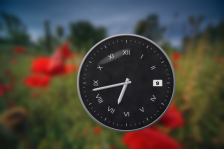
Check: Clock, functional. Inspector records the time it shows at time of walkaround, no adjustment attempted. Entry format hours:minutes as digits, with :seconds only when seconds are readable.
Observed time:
6:43
